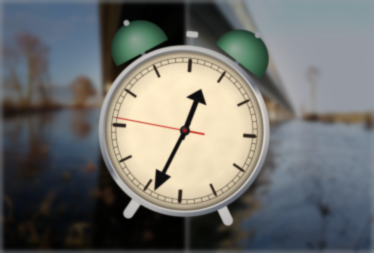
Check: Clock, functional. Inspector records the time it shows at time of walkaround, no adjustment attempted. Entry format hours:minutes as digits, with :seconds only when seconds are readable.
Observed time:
12:33:46
